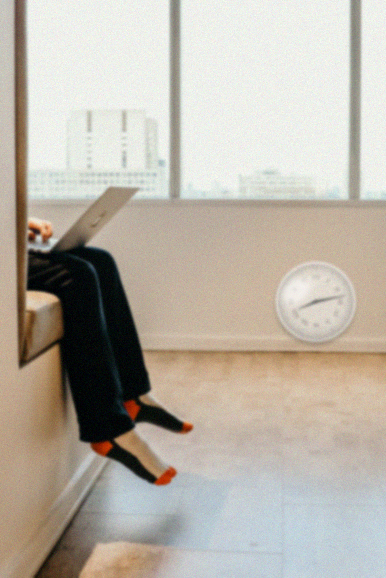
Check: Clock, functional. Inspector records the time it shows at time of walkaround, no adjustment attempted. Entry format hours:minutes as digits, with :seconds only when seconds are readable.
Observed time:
8:13
